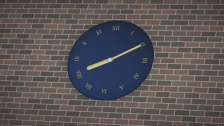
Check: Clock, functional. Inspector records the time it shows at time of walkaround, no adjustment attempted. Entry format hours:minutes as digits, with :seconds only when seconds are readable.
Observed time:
8:10
